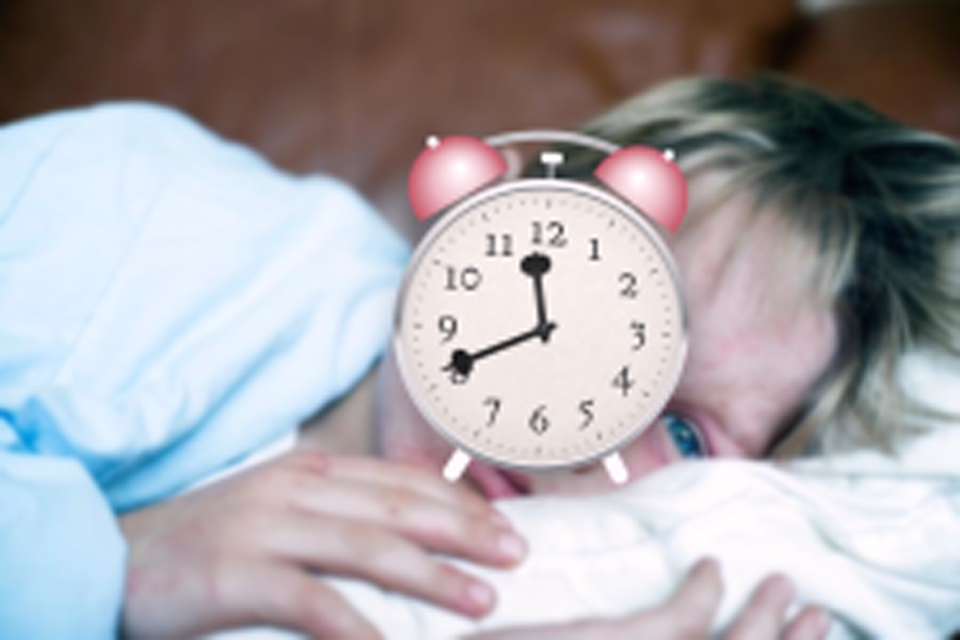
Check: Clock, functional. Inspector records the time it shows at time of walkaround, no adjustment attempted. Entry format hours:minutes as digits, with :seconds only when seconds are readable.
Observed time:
11:41
